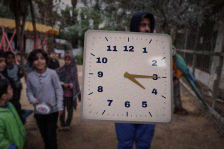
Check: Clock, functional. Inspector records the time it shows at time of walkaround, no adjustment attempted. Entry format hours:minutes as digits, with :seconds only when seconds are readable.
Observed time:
4:15
